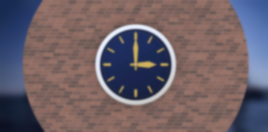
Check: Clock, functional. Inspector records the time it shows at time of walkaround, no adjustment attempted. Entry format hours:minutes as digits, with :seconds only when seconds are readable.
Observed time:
3:00
